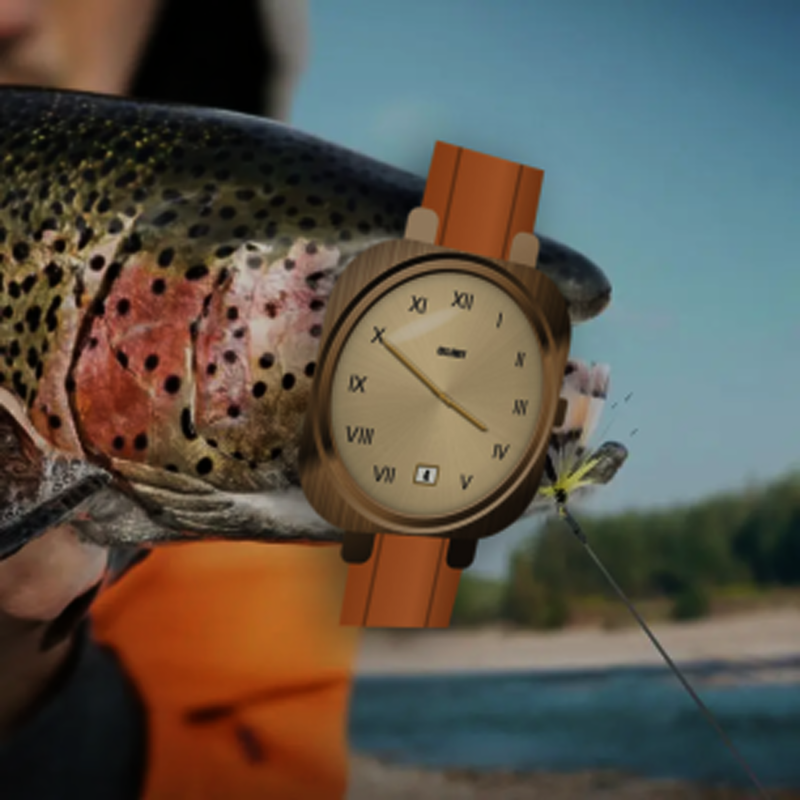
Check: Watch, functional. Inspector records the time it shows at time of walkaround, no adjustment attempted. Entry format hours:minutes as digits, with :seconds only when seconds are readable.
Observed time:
3:50
